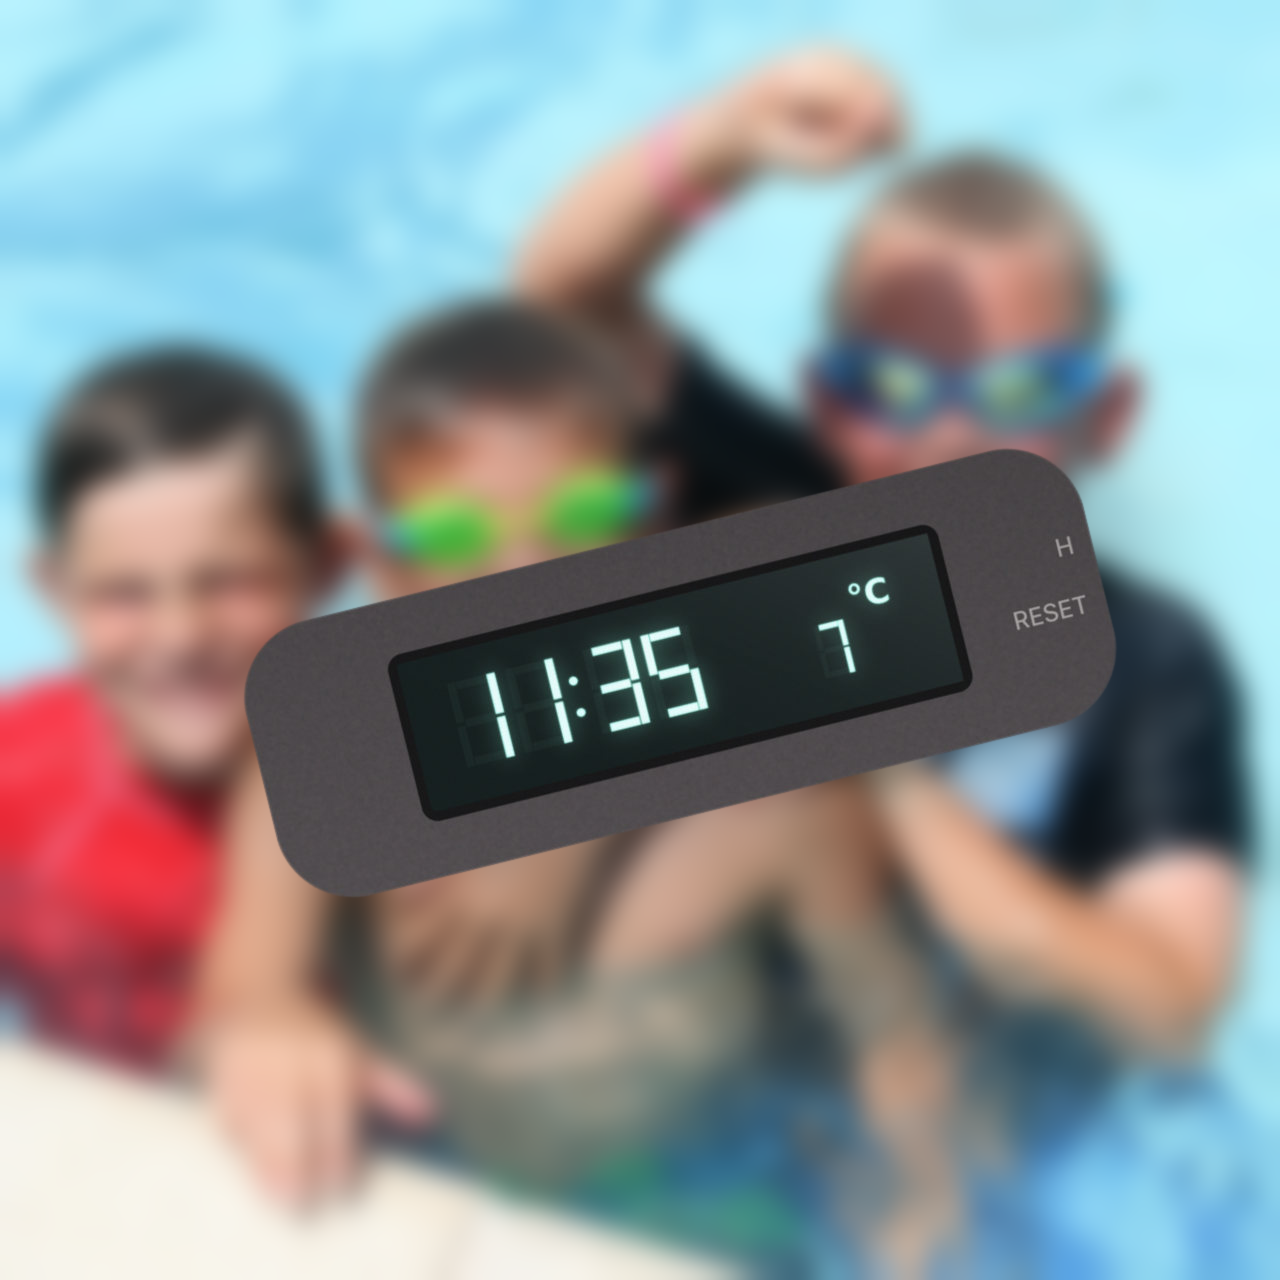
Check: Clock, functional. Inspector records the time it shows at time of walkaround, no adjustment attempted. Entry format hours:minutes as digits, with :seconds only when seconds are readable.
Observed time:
11:35
